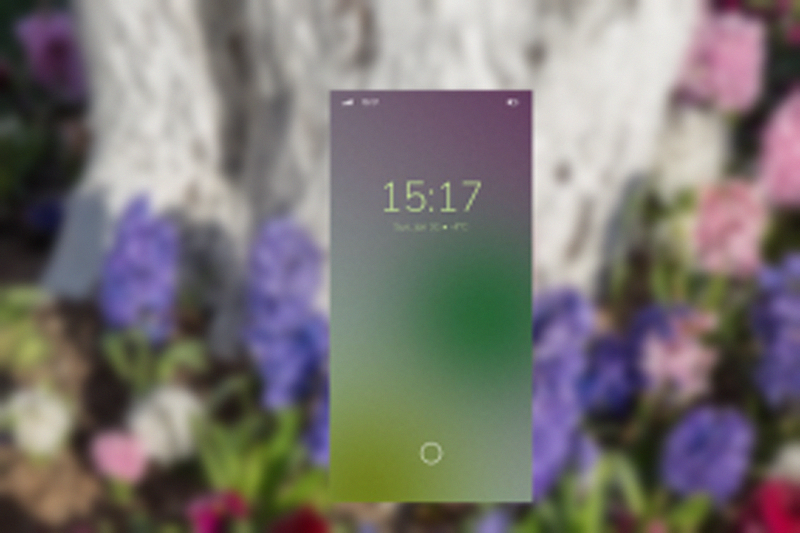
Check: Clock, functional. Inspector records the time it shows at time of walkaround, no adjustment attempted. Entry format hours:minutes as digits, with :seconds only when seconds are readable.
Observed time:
15:17
